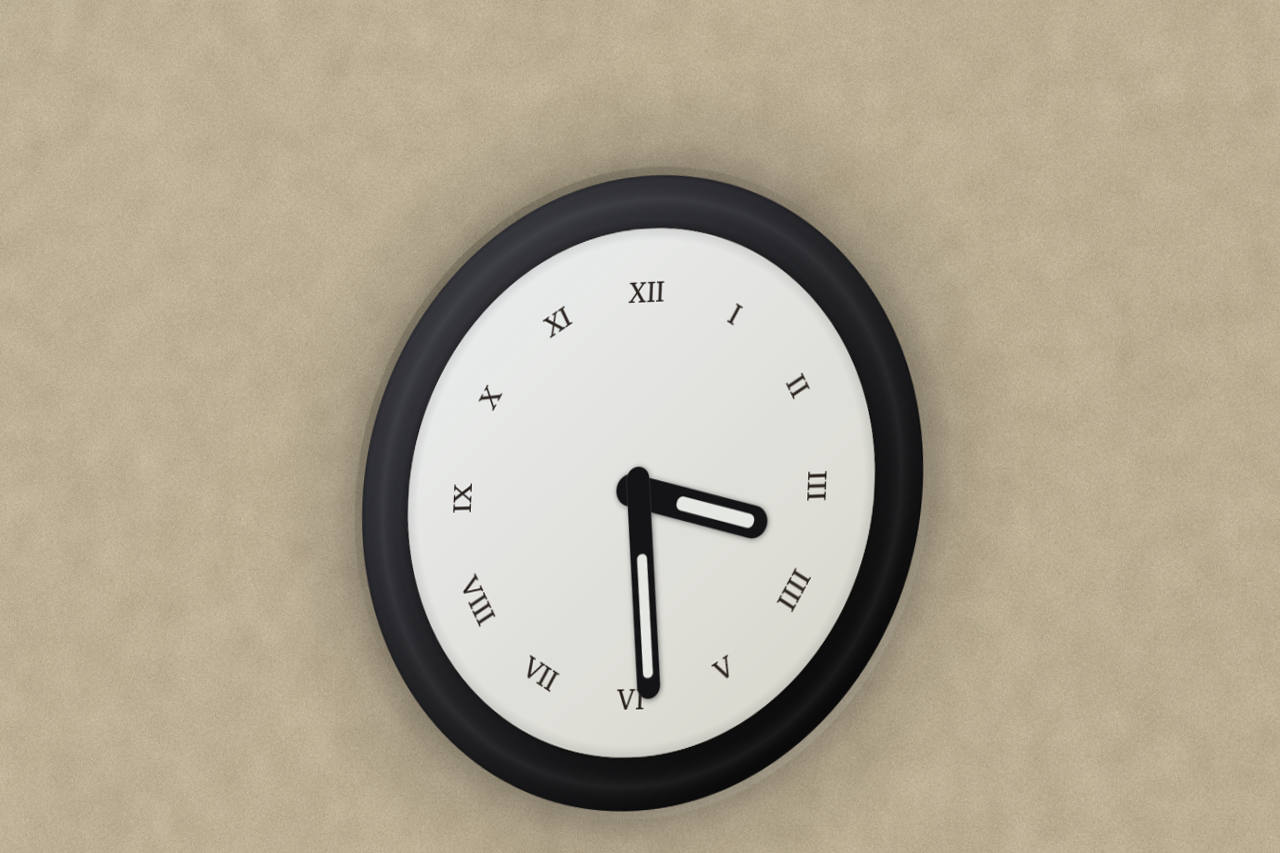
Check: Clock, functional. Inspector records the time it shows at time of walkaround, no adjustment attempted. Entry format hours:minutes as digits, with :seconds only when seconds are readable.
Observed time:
3:29
